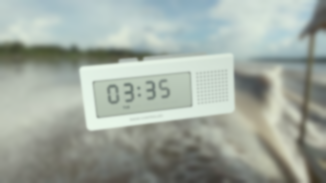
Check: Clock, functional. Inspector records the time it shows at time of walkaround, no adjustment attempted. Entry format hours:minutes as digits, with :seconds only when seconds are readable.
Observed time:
3:35
